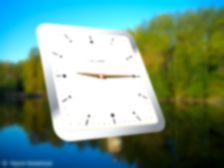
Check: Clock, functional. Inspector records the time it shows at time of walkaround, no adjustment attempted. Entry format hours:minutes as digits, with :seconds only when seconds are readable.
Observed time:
9:15
